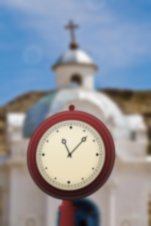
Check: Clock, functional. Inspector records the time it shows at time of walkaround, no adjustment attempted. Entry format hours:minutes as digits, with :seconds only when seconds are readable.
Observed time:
11:07
